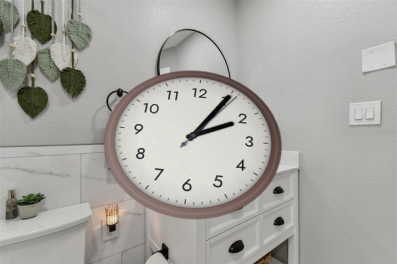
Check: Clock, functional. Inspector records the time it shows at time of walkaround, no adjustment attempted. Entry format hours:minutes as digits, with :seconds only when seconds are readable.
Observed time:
2:05:06
